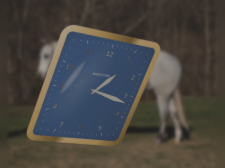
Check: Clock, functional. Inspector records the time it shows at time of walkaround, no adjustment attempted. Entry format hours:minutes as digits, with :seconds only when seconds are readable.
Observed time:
1:17
